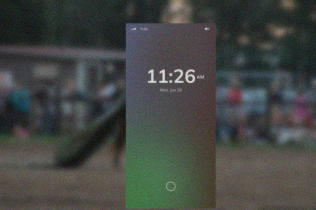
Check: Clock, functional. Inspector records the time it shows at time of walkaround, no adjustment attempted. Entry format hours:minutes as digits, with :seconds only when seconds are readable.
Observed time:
11:26
